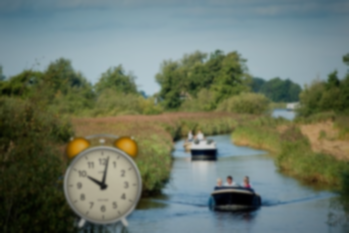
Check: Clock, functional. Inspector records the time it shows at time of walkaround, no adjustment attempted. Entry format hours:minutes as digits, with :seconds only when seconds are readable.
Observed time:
10:02
